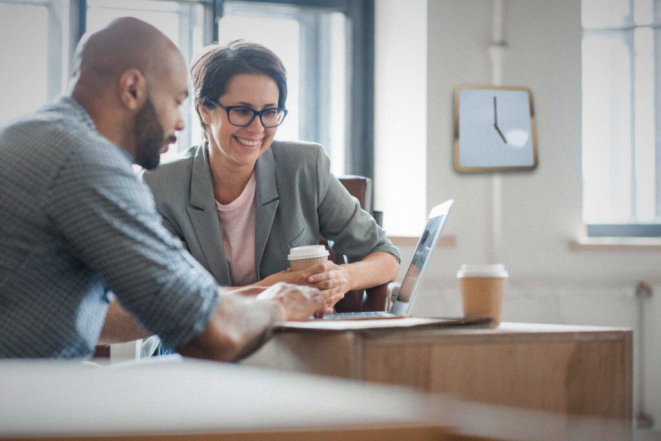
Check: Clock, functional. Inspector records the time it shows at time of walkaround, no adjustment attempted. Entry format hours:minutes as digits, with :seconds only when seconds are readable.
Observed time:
5:00
